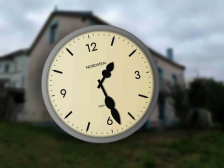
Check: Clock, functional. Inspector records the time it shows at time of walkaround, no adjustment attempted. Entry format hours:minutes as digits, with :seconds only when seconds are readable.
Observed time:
1:28
